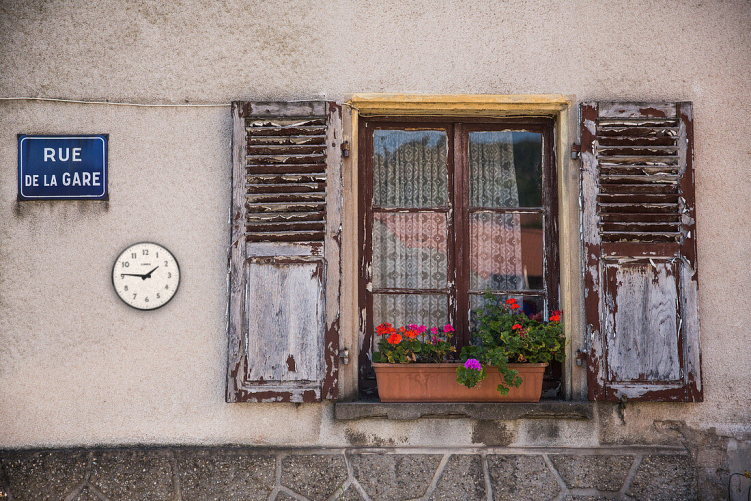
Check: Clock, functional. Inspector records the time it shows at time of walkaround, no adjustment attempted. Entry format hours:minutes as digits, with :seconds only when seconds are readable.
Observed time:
1:46
